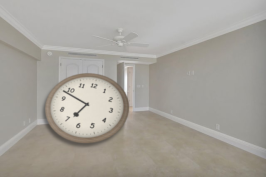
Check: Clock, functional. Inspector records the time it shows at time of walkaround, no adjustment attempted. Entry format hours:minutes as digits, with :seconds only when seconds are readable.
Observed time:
6:48
